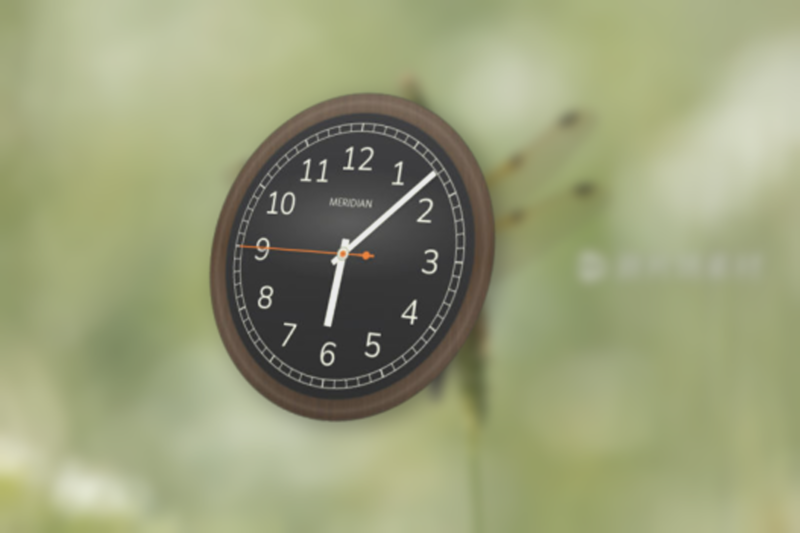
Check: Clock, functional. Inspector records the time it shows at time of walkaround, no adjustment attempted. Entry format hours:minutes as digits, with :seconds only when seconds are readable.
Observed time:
6:07:45
